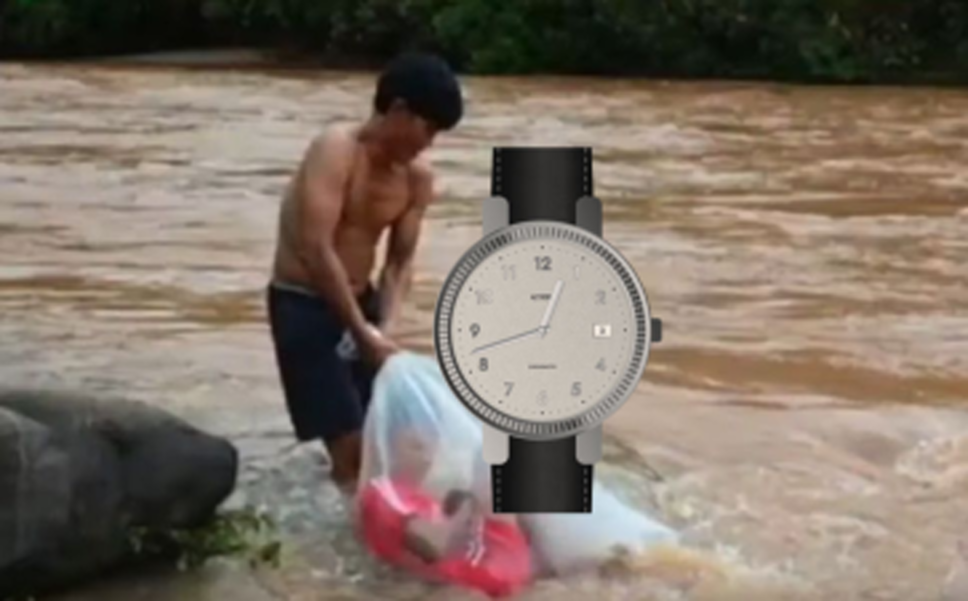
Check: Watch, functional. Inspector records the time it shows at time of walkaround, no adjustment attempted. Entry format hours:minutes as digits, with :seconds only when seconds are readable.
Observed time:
12:42
